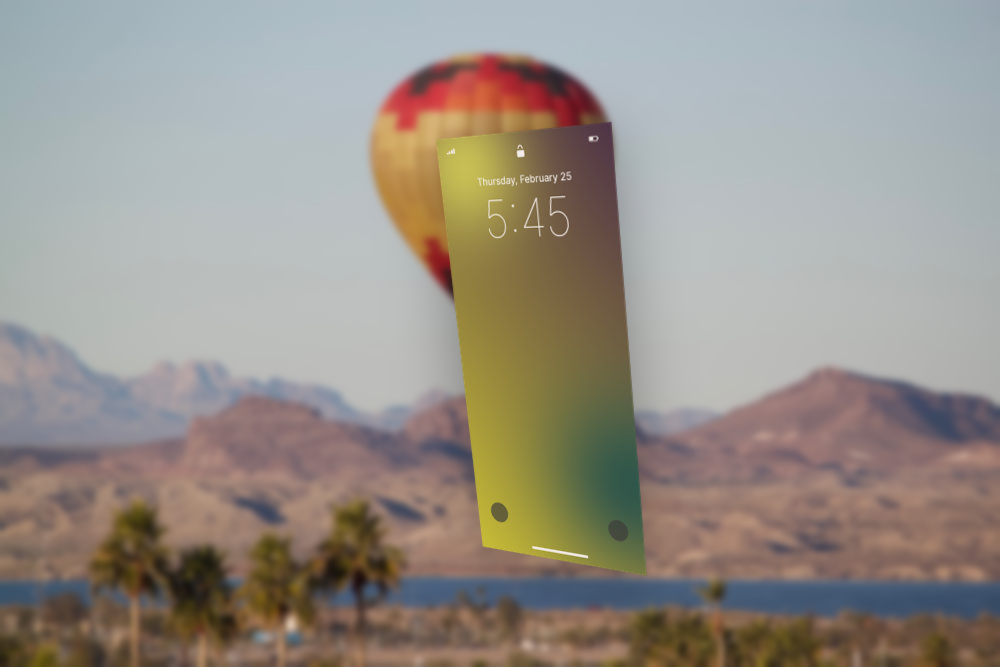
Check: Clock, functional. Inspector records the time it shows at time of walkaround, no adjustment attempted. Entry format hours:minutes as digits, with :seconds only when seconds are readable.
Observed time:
5:45
